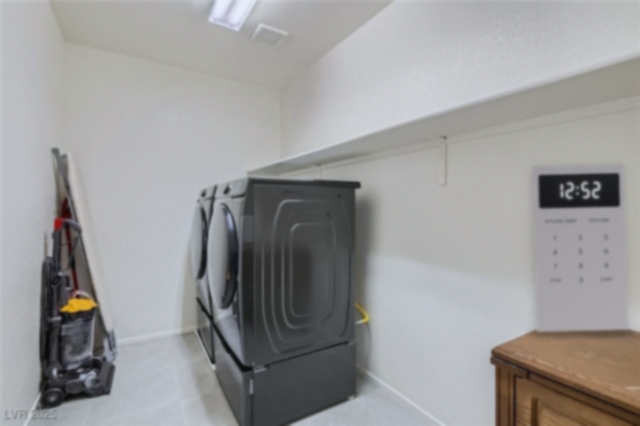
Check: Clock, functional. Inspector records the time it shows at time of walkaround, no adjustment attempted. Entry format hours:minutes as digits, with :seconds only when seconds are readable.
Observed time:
12:52
